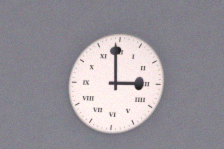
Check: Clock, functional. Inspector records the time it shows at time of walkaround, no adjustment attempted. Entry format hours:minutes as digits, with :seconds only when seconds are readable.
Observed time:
2:59
